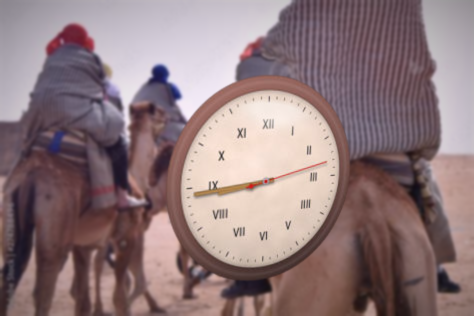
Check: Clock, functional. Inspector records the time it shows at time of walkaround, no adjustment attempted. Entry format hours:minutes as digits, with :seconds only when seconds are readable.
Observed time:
8:44:13
